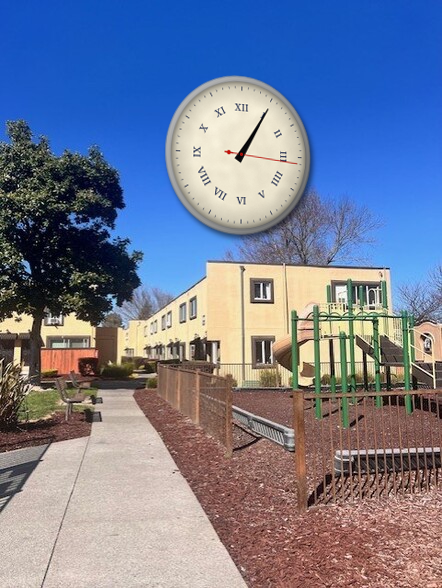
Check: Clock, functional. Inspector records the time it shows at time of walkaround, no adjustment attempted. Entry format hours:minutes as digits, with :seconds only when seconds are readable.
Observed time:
1:05:16
